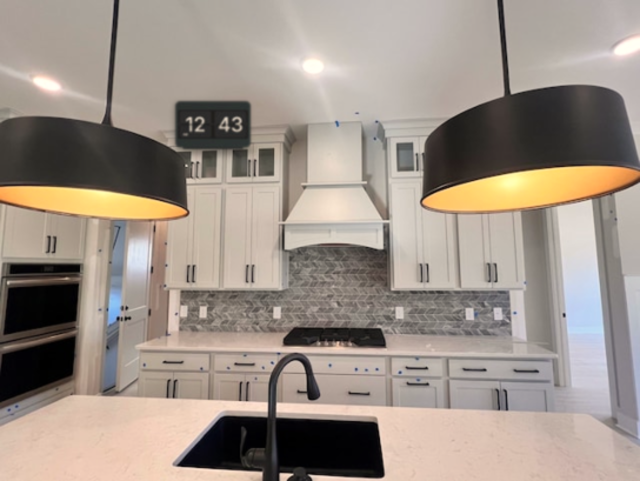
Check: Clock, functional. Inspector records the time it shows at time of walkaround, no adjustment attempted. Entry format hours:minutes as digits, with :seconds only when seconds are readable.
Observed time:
12:43
